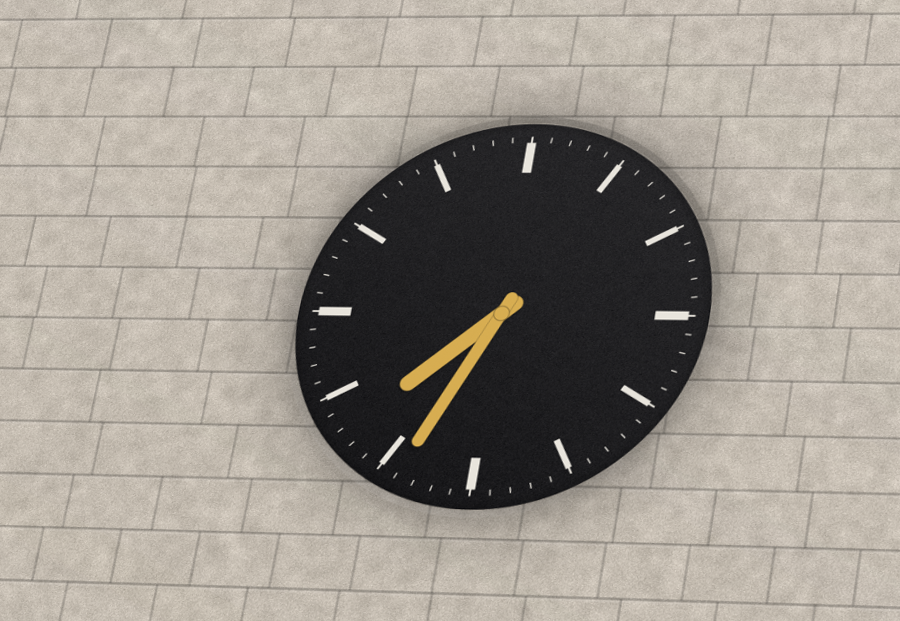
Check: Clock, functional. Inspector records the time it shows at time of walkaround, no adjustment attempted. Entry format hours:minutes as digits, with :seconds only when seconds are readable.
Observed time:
7:34
